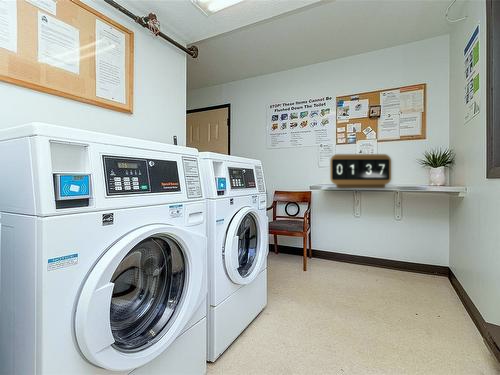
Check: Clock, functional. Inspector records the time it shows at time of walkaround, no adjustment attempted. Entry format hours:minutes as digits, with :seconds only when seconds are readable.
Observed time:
1:37
